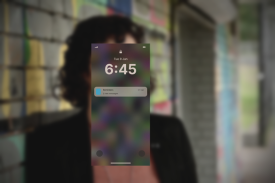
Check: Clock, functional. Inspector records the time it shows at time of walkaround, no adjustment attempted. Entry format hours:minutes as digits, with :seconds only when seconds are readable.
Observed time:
6:45
